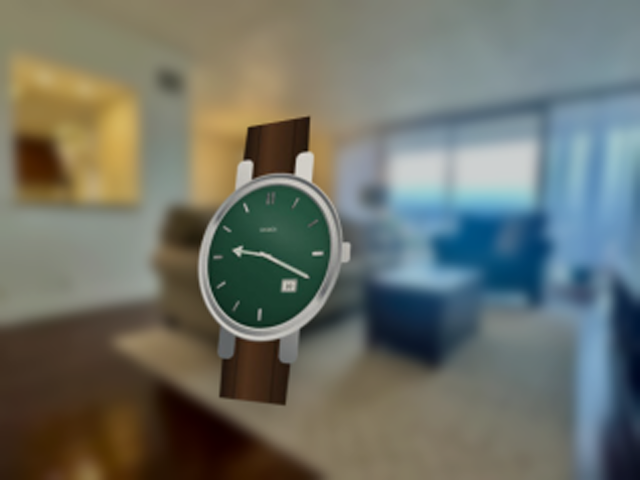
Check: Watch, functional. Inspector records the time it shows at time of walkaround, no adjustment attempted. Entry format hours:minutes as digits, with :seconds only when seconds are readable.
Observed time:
9:19
